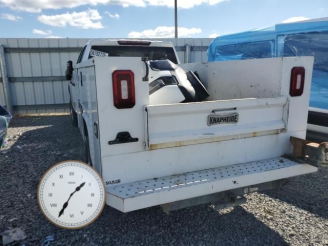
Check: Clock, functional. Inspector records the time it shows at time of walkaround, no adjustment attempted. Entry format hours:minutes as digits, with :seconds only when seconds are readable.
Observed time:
1:35
